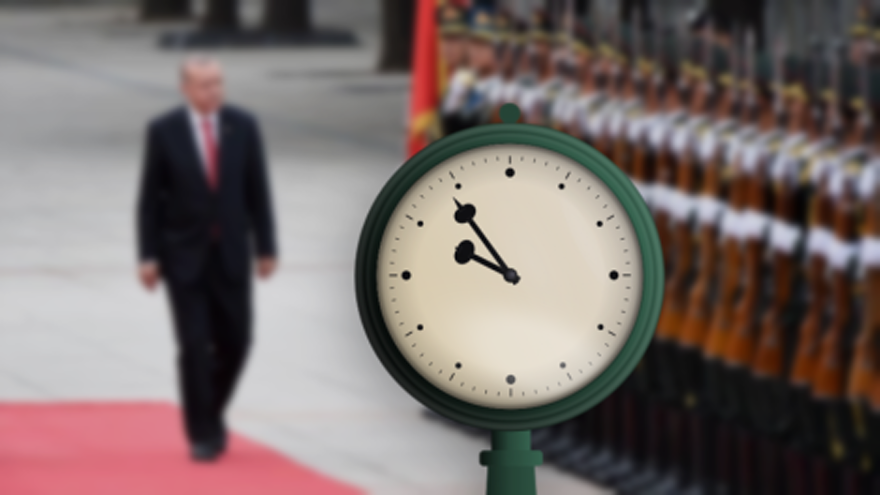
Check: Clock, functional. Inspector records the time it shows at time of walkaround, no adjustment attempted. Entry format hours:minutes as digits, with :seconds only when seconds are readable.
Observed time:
9:54
